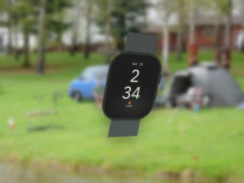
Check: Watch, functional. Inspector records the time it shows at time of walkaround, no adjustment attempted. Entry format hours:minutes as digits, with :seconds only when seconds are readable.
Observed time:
2:34
